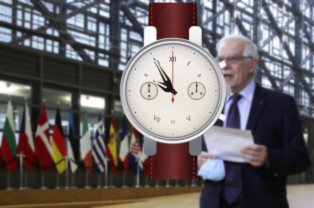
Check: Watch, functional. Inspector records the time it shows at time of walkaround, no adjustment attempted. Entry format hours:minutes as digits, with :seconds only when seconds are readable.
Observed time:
9:55
